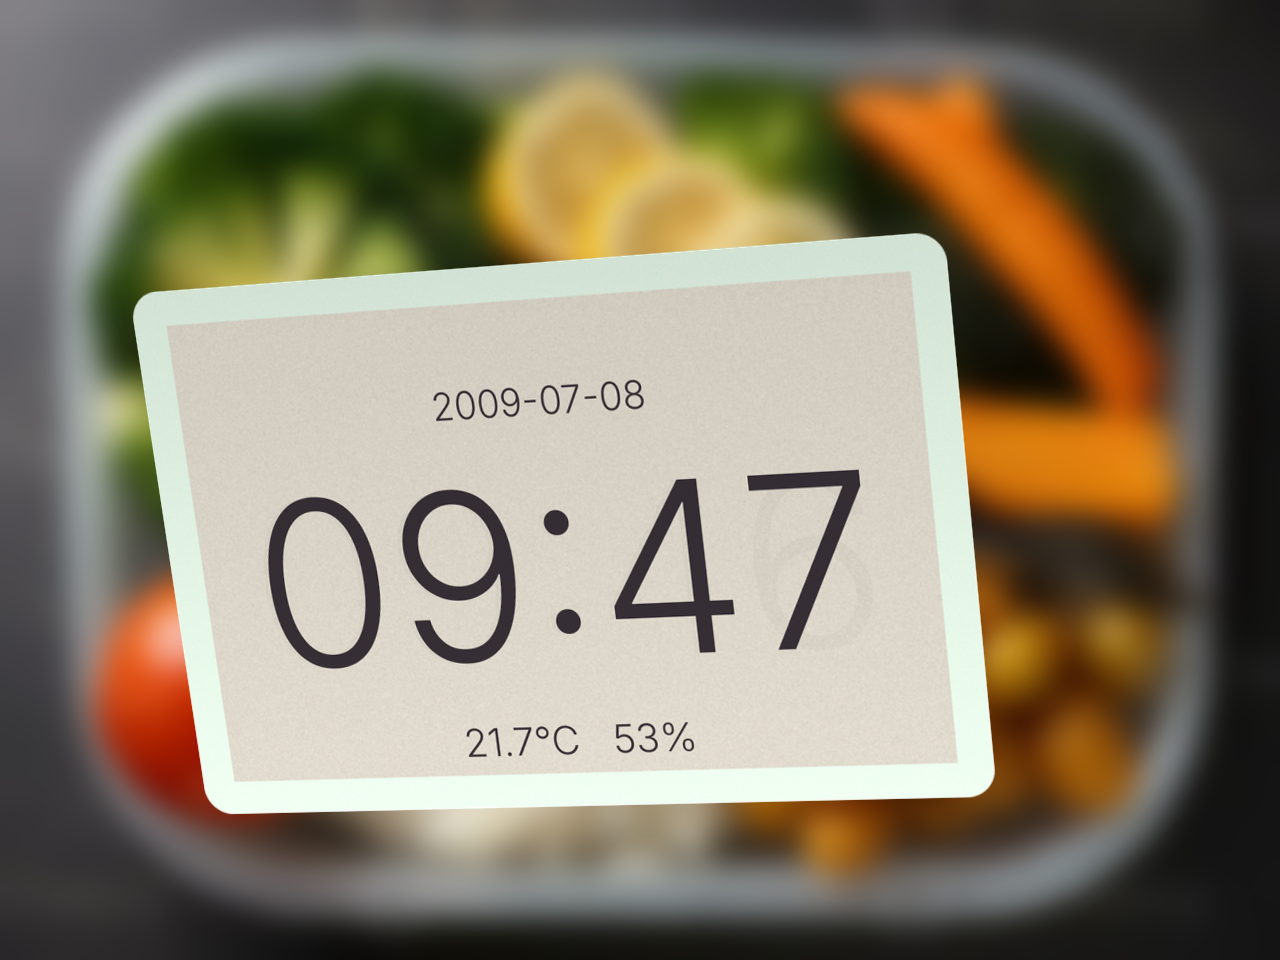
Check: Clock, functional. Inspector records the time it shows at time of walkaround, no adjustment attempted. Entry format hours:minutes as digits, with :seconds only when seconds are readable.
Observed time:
9:47
